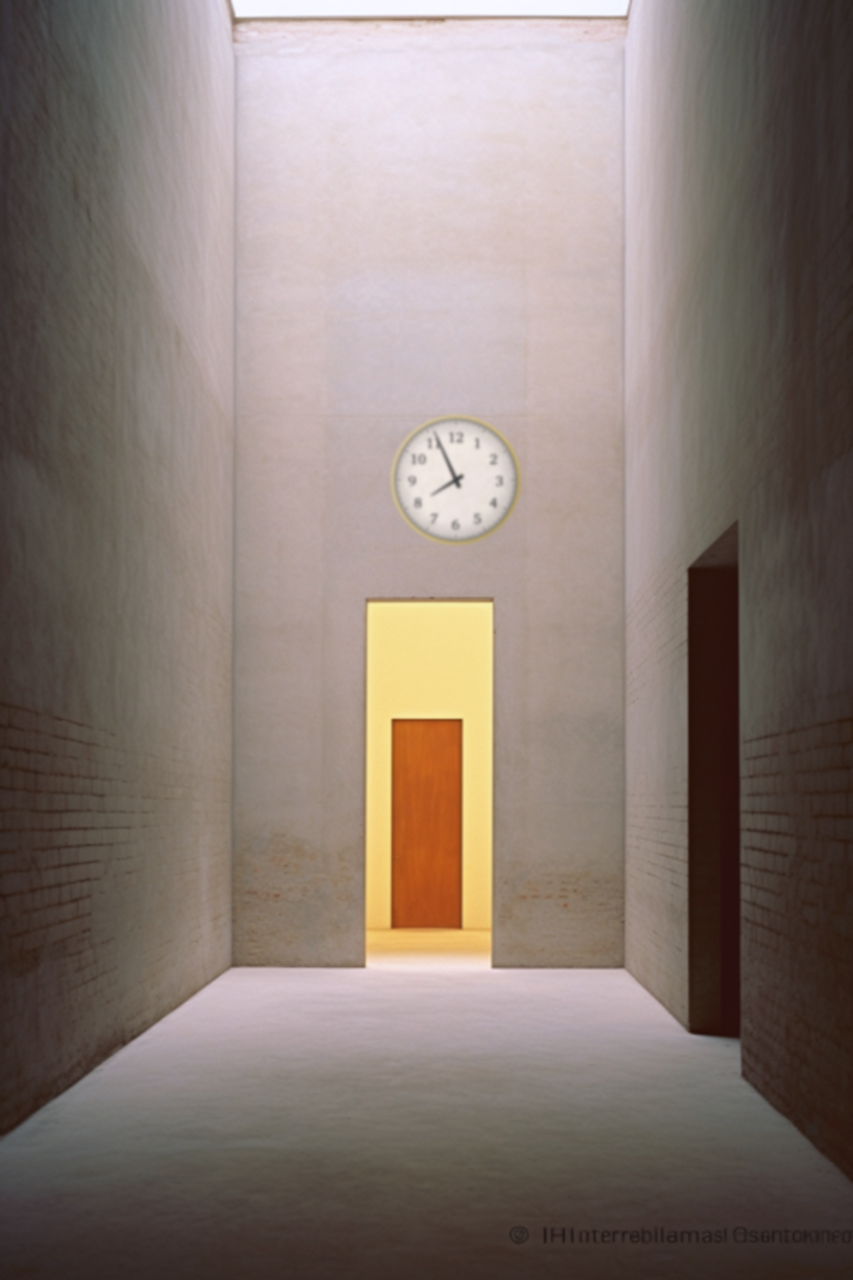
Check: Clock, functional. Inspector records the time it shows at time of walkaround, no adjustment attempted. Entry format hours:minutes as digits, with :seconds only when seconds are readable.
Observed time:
7:56
